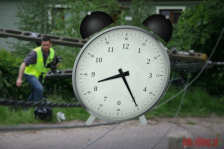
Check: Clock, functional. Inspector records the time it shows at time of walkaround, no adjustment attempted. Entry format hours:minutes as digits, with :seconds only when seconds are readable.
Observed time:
8:25
